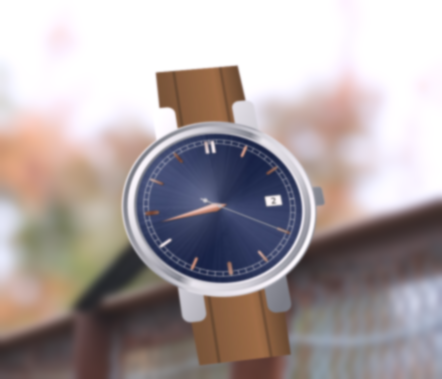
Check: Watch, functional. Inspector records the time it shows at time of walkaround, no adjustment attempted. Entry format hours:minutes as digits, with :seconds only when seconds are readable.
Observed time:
8:43:20
